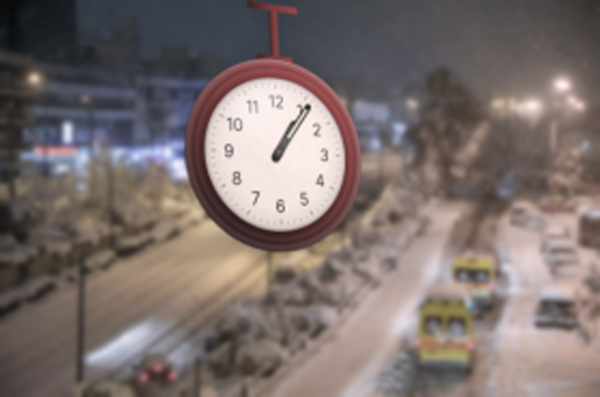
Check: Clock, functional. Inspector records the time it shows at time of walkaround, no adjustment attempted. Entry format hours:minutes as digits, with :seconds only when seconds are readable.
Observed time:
1:06
